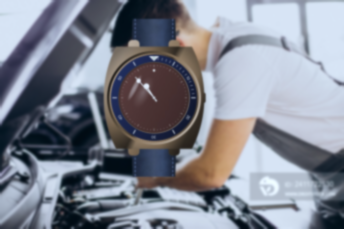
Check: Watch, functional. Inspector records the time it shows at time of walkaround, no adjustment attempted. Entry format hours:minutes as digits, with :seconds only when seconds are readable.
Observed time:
10:53
